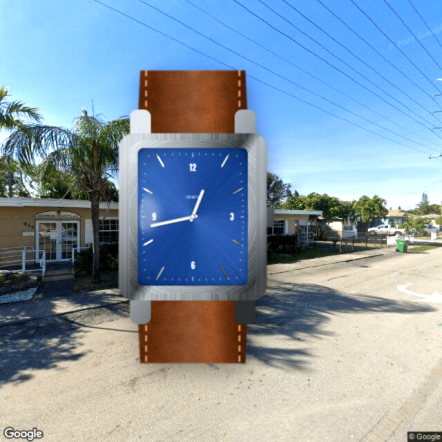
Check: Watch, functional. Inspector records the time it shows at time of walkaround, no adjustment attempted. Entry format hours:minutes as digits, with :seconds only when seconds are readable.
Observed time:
12:43
